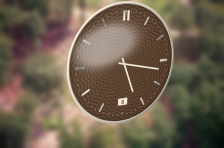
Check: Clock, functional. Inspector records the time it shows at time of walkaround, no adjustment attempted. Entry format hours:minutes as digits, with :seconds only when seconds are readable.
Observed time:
5:17
